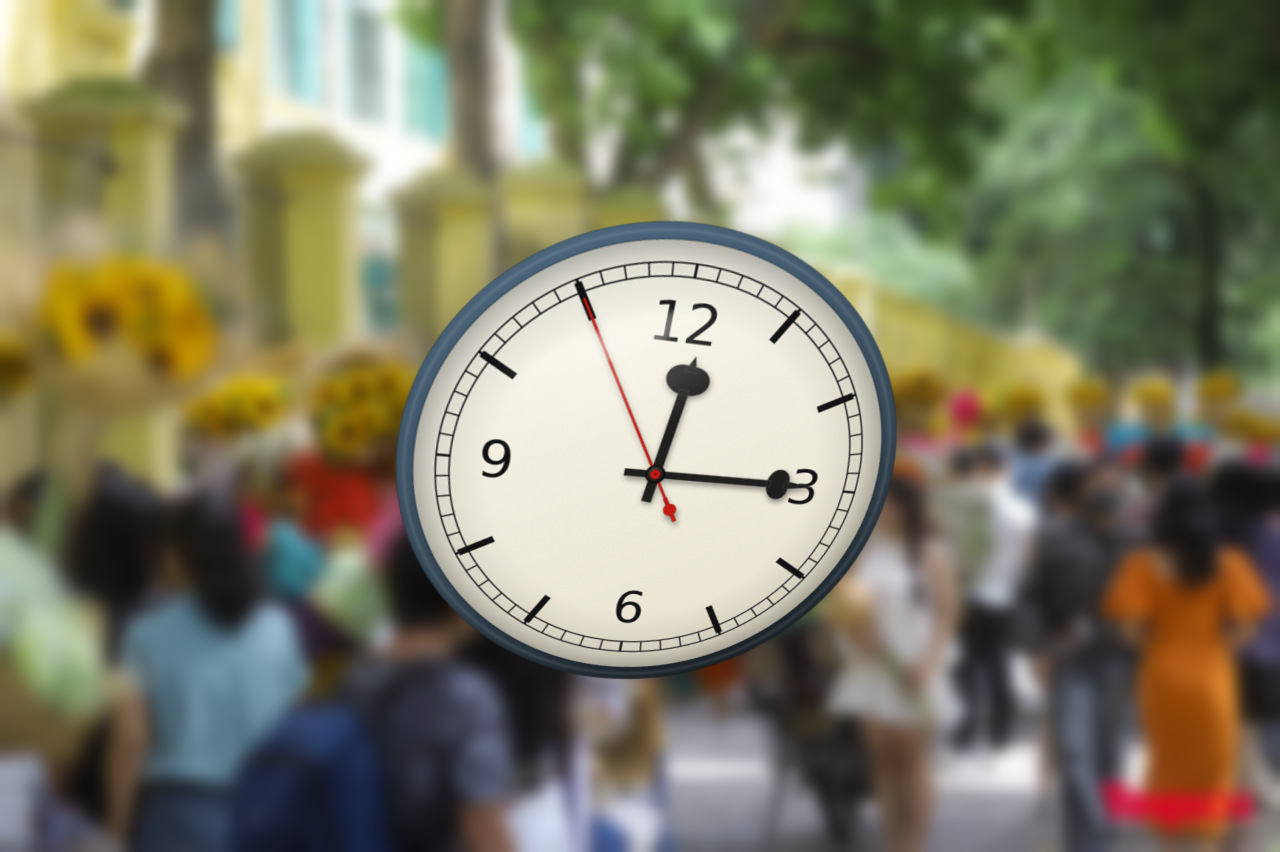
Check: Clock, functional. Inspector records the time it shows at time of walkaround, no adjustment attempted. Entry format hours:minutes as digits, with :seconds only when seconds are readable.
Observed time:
12:14:55
